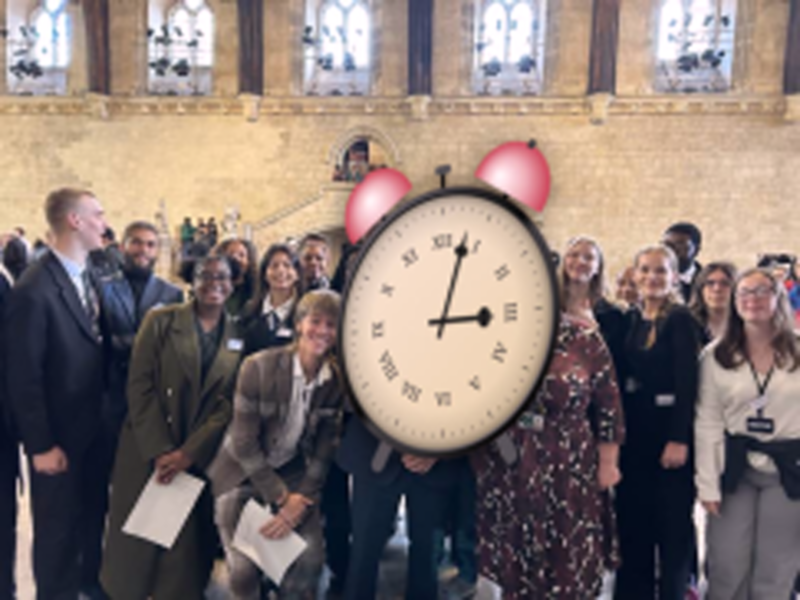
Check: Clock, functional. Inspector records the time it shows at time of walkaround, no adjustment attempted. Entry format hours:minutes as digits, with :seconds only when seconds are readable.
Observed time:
3:03
